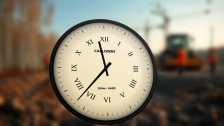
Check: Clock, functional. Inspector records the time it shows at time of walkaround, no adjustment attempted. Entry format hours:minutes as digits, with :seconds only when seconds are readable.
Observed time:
11:37
